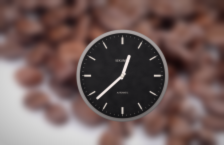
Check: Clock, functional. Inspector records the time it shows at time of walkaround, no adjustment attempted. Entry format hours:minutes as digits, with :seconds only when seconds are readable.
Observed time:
12:38
